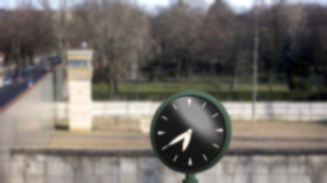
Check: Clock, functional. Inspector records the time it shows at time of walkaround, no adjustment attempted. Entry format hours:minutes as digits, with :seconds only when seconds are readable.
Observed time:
6:40
